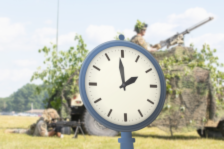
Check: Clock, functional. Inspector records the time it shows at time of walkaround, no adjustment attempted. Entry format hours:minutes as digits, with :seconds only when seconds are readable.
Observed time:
1:59
